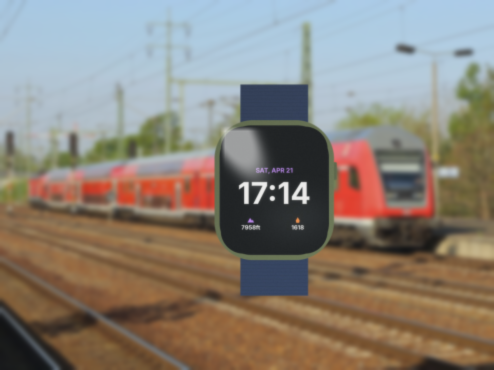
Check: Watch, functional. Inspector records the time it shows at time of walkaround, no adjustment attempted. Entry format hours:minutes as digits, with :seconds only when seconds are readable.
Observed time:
17:14
